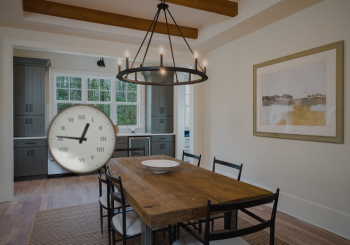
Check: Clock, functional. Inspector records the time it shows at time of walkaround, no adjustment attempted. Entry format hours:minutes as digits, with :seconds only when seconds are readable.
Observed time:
12:46
